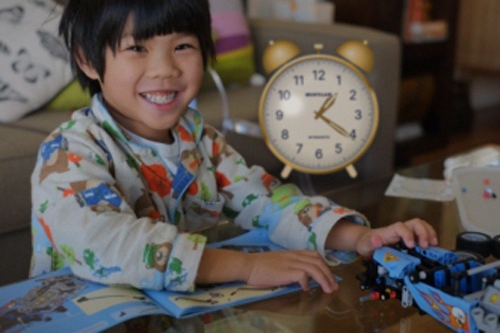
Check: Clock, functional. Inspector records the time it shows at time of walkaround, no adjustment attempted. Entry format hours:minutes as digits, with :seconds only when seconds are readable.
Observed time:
1:21
